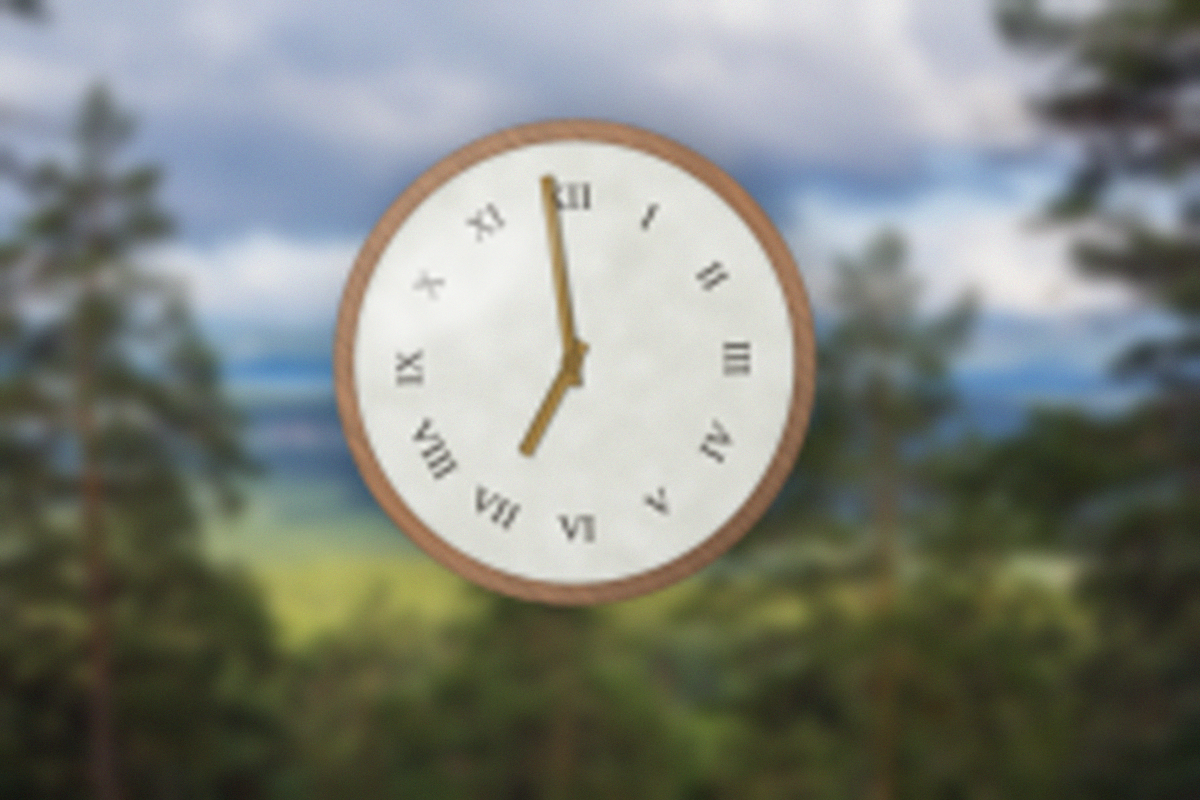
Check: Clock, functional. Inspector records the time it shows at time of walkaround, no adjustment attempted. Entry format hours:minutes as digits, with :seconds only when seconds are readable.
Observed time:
6:59
